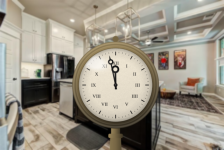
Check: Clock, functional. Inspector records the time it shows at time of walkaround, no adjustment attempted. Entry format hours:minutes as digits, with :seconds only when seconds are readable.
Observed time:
11:58
